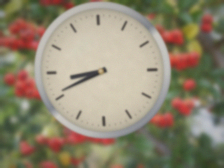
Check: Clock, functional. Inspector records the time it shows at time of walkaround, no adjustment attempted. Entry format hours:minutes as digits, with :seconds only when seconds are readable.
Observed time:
8:41
